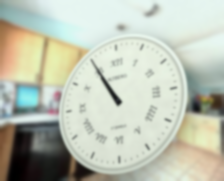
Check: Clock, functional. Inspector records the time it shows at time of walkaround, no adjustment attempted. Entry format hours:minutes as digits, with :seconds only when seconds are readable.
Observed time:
10:55
